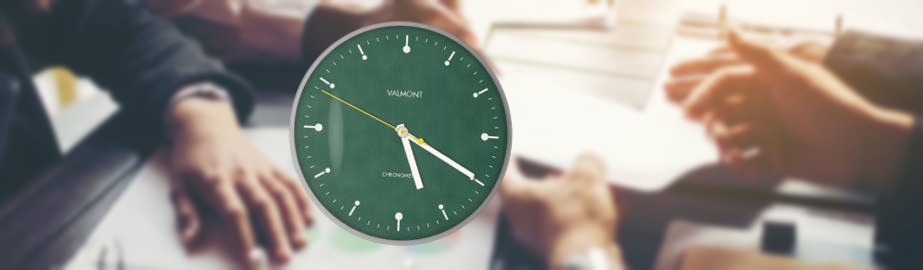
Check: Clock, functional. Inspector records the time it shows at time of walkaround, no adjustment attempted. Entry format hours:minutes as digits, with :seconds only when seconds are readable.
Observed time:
5:19:49
